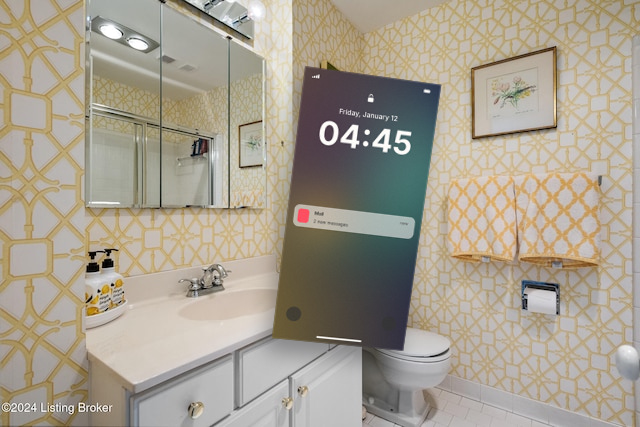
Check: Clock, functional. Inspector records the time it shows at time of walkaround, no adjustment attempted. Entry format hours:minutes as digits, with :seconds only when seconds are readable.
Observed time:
4:45
